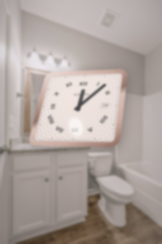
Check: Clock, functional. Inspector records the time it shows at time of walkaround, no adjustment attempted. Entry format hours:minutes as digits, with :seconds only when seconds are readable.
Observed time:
12:07
